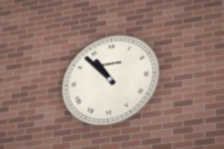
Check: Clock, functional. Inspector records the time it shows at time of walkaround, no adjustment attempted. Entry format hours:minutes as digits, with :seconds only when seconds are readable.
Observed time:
10:53
